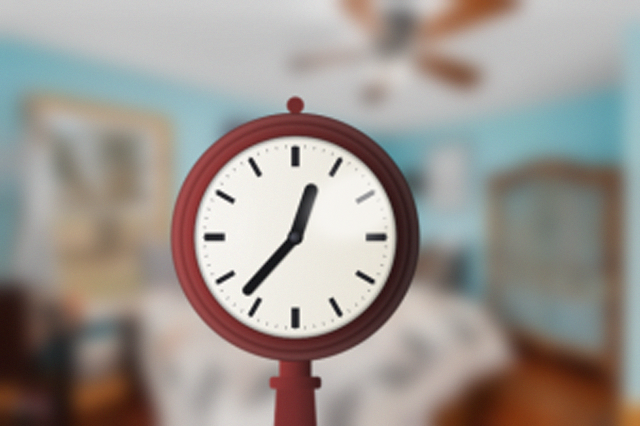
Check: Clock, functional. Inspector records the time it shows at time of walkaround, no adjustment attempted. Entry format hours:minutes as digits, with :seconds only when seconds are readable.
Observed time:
12:37
